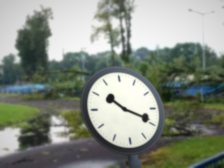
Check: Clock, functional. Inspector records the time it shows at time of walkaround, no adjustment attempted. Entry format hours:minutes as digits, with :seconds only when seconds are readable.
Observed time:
10:19
